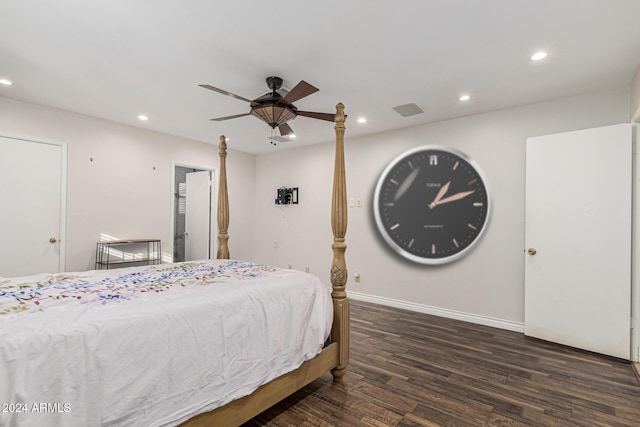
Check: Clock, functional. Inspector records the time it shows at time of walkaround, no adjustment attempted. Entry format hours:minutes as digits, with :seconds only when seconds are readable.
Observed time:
1:12
